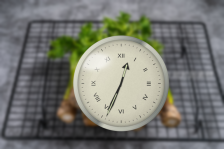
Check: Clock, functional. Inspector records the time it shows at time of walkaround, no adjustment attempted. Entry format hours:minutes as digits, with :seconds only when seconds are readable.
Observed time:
12:34
